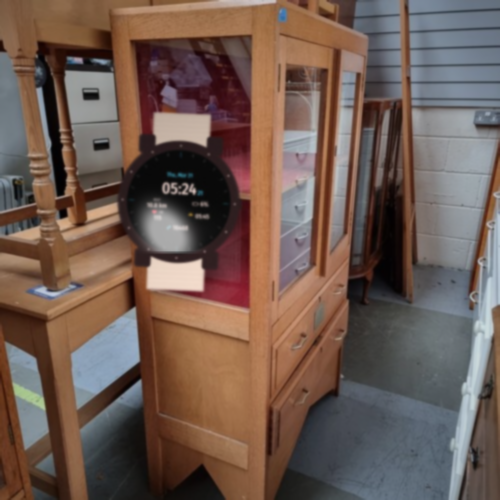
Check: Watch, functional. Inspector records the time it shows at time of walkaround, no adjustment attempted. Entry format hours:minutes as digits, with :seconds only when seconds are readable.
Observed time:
5:24
